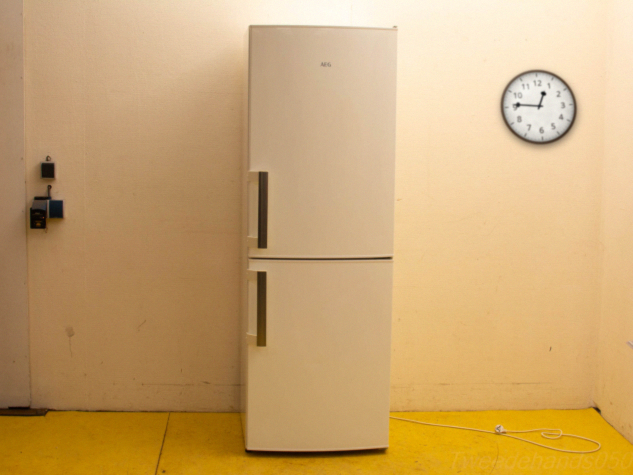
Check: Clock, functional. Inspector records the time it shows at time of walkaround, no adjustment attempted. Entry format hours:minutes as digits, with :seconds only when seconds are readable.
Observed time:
12:46
